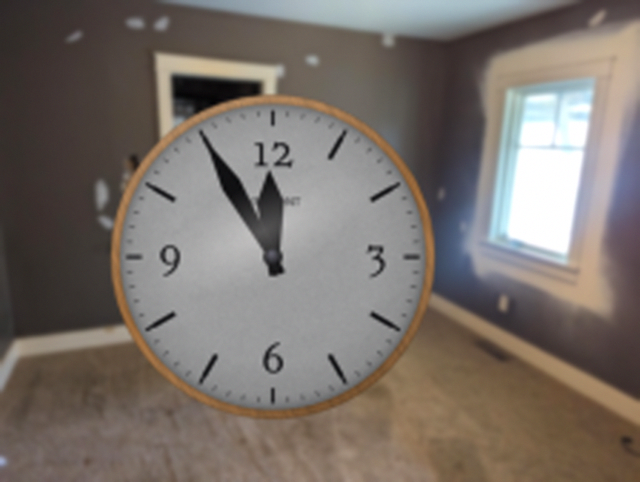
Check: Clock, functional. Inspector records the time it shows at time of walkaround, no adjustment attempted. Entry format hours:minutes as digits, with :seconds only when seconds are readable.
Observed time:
11:55
